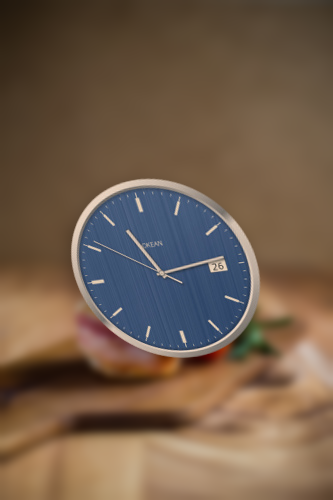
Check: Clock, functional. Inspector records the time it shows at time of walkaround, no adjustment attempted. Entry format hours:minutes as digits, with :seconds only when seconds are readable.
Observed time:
11:13:51
